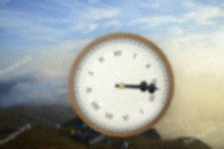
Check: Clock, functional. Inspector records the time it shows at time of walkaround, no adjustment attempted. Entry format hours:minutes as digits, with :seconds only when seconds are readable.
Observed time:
3:17
